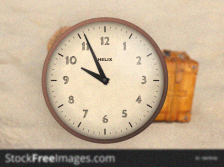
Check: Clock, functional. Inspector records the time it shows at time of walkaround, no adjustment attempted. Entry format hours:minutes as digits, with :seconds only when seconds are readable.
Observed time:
9:56
